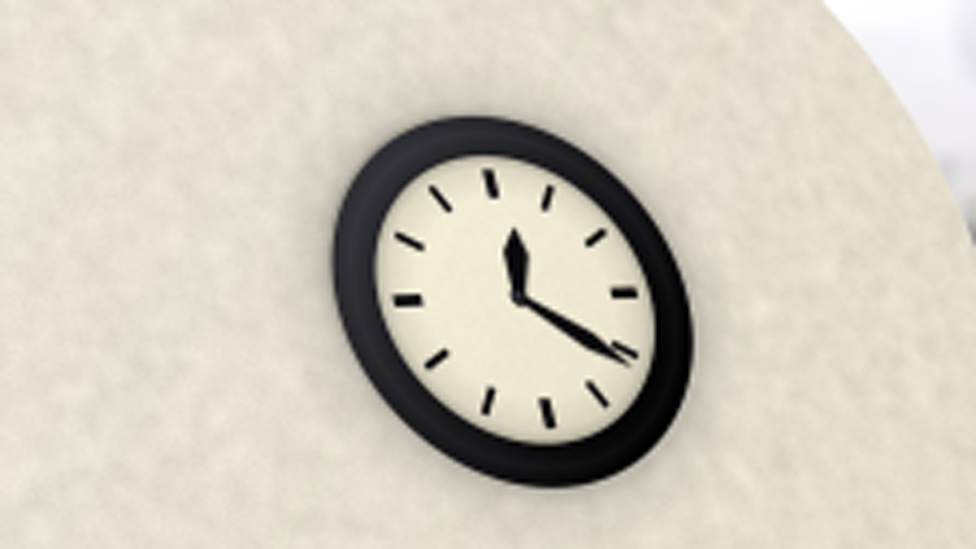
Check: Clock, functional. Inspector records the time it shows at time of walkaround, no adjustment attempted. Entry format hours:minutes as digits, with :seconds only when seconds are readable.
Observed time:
12:21
